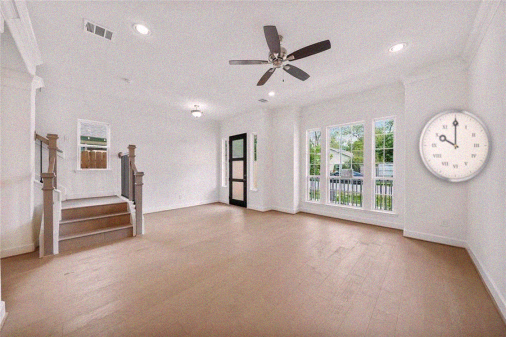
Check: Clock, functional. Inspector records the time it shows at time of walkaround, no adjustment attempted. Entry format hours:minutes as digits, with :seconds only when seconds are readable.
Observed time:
10:00
